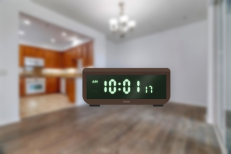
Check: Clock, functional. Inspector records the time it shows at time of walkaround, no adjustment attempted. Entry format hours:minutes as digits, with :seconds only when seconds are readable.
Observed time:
10:01:17
